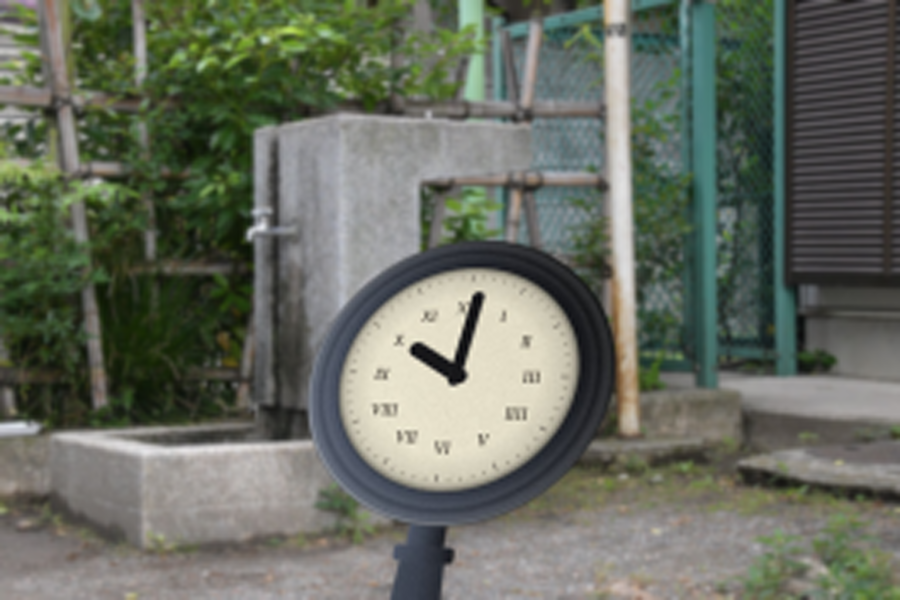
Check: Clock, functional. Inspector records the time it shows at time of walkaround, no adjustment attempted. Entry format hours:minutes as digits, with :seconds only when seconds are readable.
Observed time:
10:01
